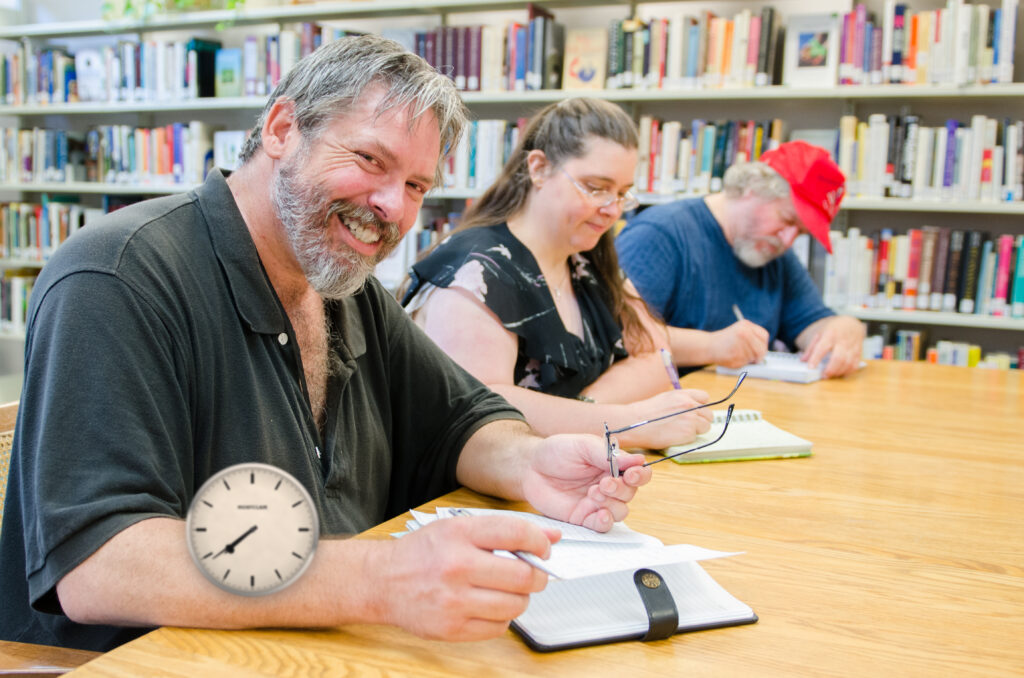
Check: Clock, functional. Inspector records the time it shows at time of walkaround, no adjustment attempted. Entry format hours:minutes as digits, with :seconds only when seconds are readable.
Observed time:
7:39
